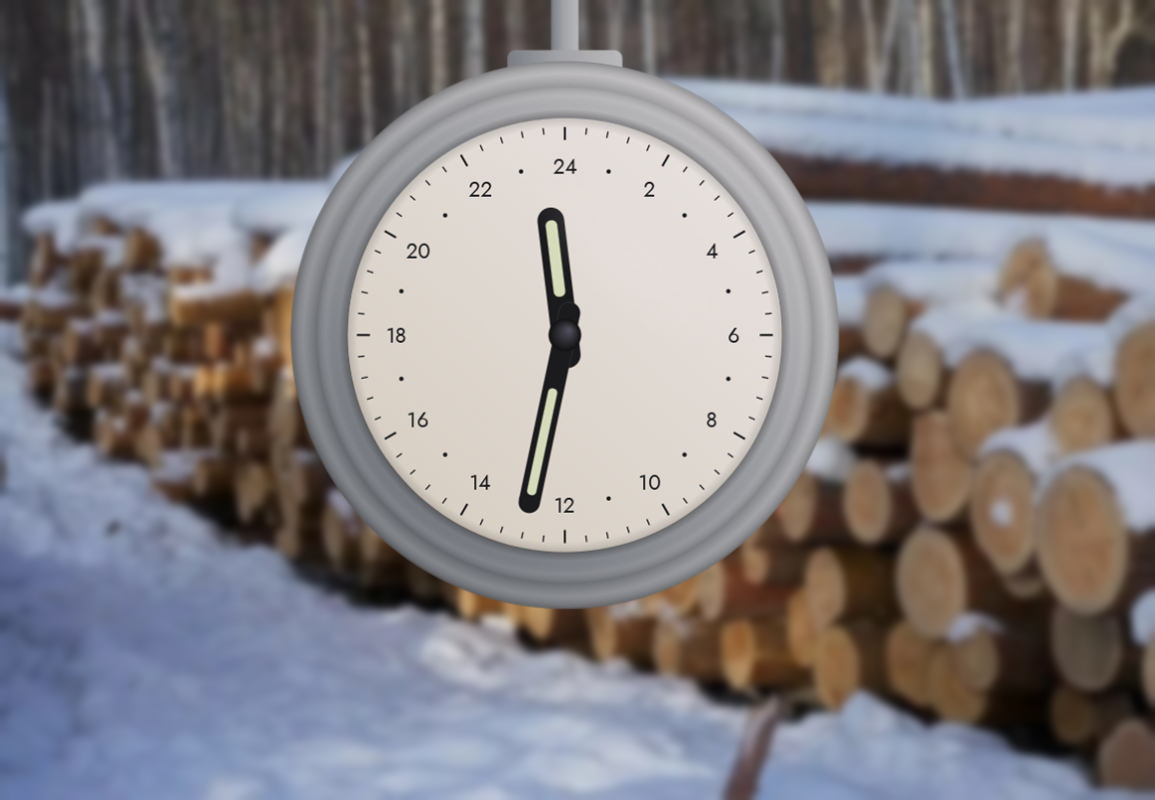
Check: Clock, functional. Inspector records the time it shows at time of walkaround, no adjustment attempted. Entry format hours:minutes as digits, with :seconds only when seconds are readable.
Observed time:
23:32
